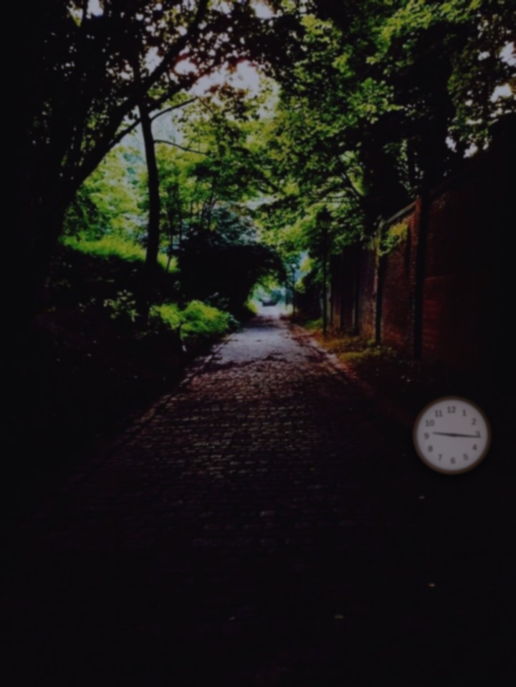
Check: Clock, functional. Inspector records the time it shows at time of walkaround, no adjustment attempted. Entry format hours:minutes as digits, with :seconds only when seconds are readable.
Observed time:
9:16
